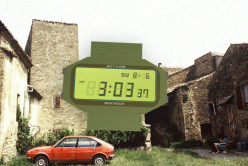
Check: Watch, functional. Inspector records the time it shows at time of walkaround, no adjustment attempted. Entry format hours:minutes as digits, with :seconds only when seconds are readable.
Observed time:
3:03:37
